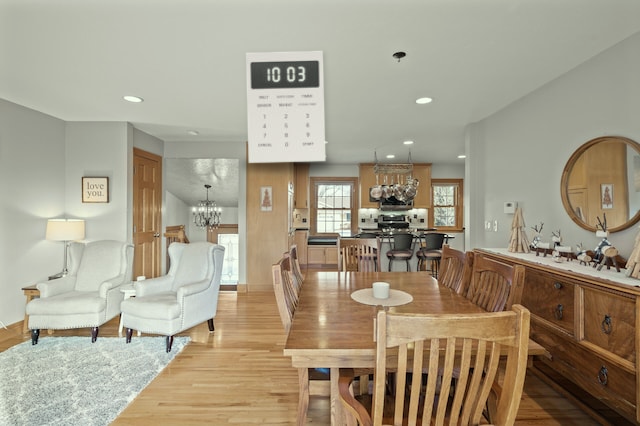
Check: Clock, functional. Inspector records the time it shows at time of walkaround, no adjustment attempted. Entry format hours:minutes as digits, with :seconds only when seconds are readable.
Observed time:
10:03
